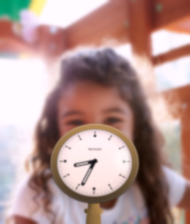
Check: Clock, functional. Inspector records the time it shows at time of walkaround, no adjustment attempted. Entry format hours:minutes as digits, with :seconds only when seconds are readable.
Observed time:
8:34
